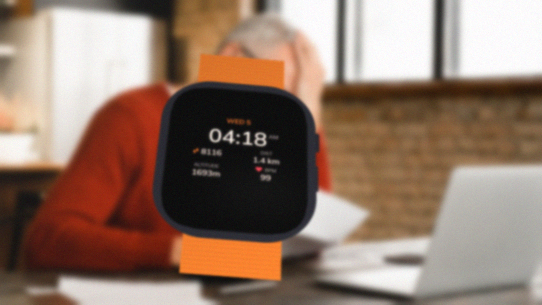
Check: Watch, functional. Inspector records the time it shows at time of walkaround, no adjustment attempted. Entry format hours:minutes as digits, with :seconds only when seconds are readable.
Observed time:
4:18
